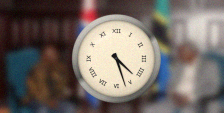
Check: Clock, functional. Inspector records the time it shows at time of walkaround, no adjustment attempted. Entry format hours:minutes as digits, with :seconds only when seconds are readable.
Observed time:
4:27
